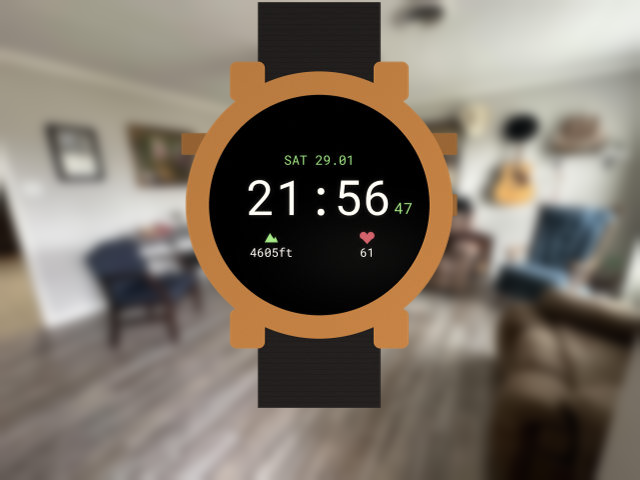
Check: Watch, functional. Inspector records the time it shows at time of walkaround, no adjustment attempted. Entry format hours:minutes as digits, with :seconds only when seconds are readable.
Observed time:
21:56:47
